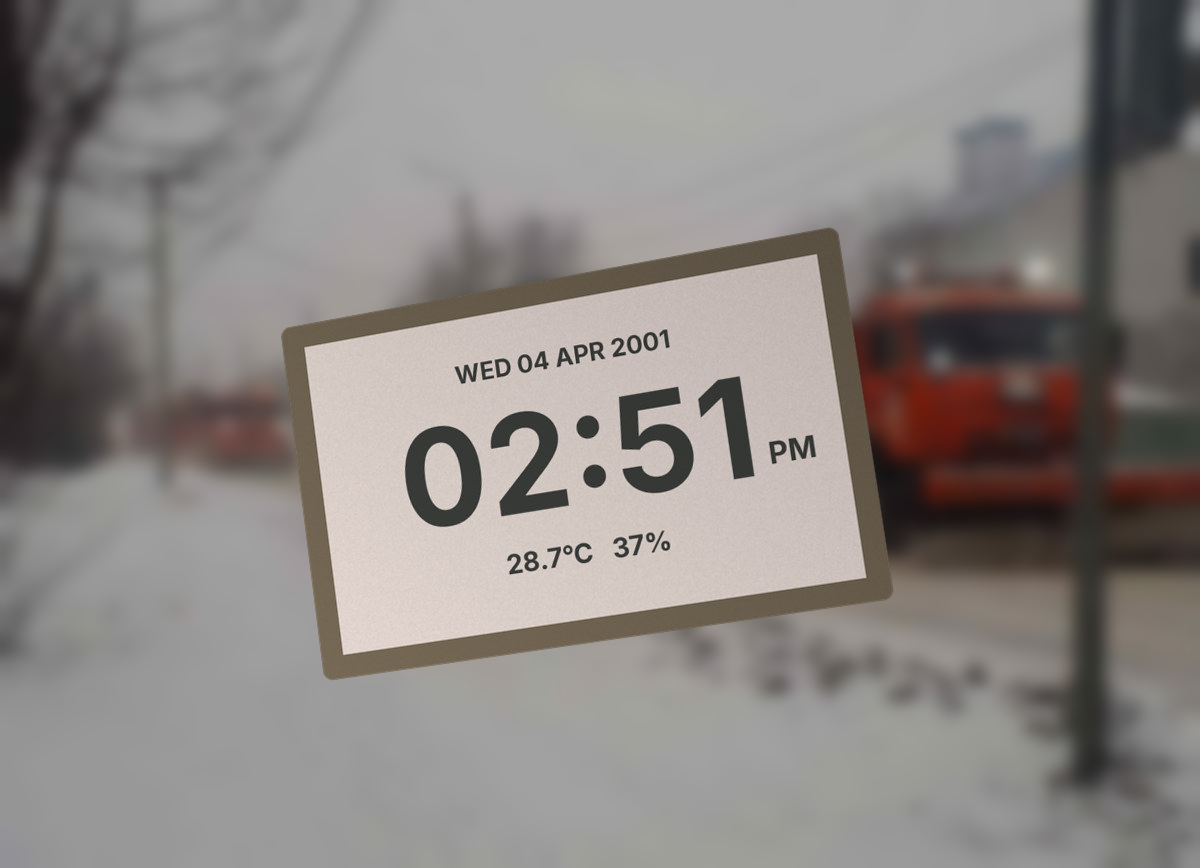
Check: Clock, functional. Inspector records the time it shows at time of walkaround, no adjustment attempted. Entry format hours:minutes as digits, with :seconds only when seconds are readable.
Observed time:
2:51
